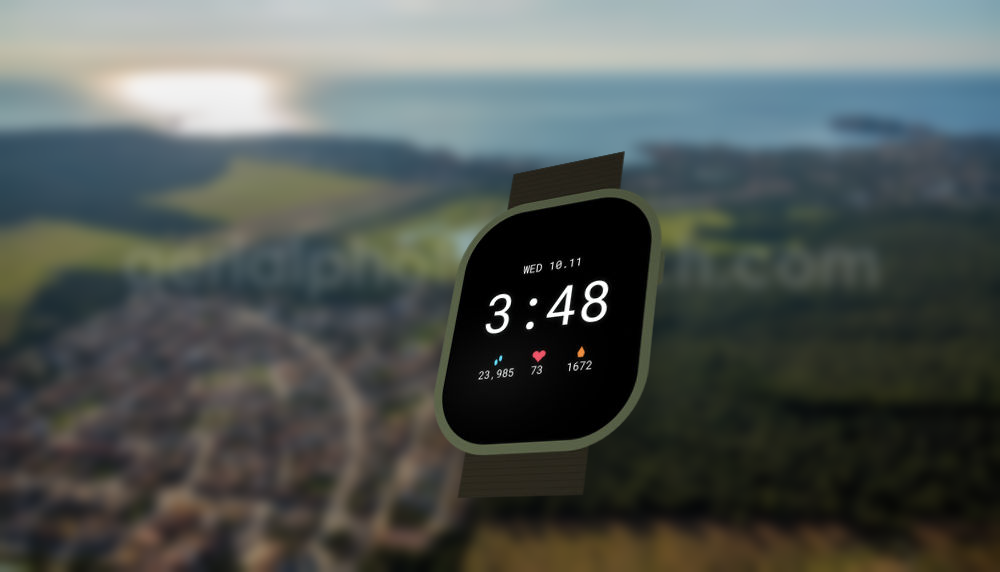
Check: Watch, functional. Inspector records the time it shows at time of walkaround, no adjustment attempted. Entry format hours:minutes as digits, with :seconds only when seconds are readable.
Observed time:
3:48
